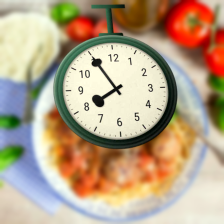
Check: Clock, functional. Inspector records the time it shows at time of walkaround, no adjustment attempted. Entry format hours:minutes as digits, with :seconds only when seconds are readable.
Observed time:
7:55
